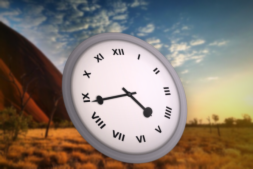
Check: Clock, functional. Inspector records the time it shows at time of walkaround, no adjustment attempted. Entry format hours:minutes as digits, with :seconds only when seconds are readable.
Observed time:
4:44
